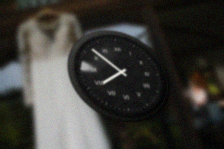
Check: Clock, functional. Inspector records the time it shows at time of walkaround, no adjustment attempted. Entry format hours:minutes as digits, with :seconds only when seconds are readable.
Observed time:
7:52
